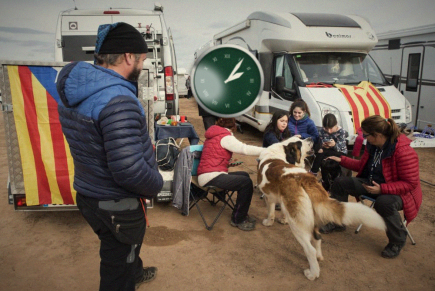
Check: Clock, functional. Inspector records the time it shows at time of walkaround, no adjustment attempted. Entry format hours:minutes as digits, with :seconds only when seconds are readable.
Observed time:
2:06
